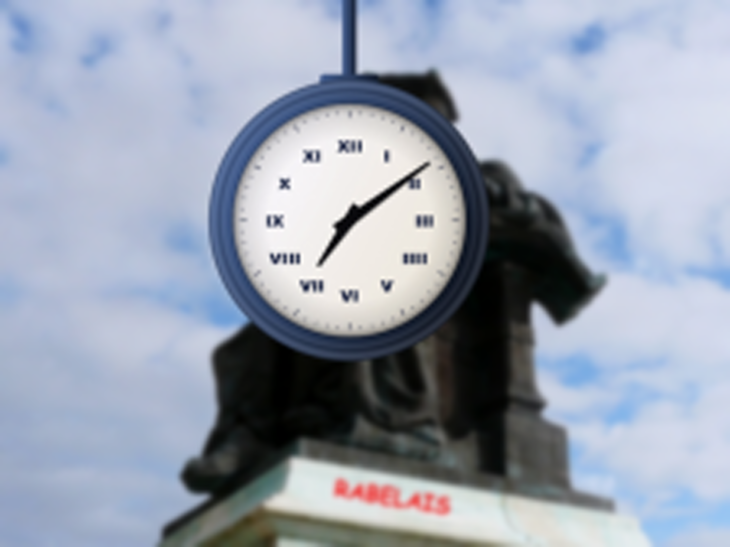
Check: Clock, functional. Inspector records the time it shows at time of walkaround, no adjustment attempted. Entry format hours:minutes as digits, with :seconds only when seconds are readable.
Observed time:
7:09
